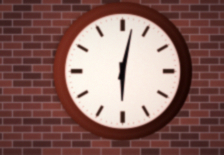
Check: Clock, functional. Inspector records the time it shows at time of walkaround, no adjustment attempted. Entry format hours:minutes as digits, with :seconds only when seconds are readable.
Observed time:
6:02
